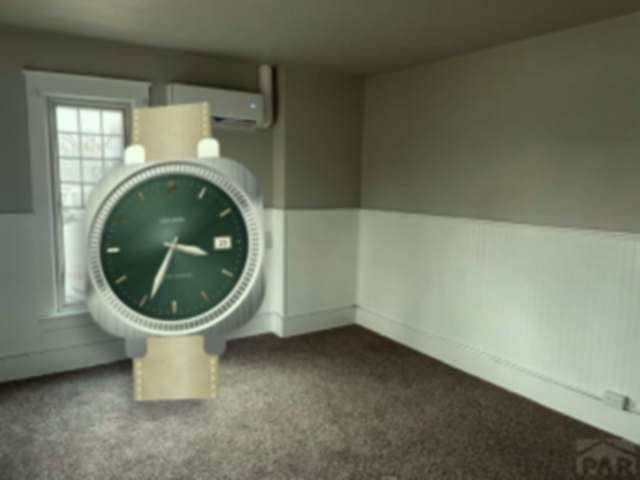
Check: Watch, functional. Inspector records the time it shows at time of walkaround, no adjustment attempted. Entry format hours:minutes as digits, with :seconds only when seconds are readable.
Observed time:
3:34
